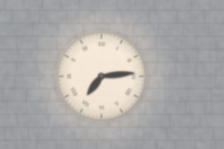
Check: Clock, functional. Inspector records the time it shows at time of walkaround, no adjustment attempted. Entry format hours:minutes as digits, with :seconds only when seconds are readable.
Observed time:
7:14
